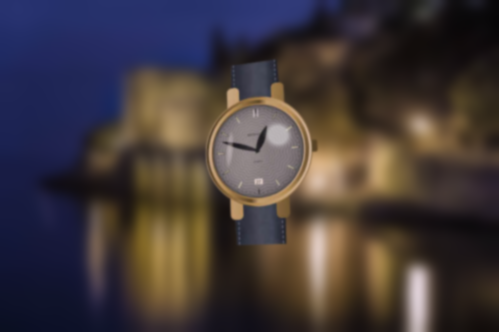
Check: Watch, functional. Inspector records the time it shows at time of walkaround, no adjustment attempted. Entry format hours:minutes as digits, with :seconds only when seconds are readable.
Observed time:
12:48
